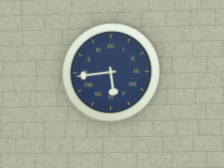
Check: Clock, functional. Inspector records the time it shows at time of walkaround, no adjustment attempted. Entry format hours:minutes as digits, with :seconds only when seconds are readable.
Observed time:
5:44
